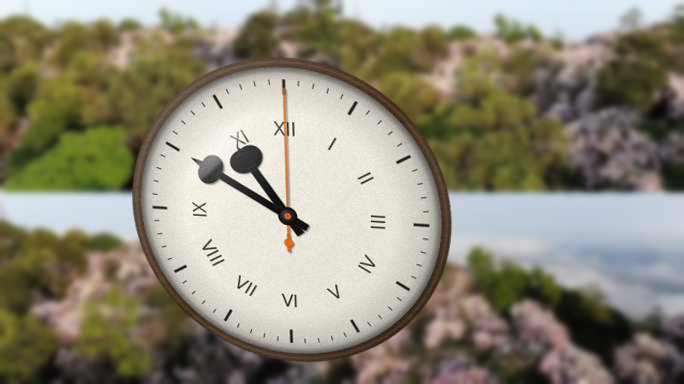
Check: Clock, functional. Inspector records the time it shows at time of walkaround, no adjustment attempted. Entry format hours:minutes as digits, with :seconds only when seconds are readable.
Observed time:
10:50:00
